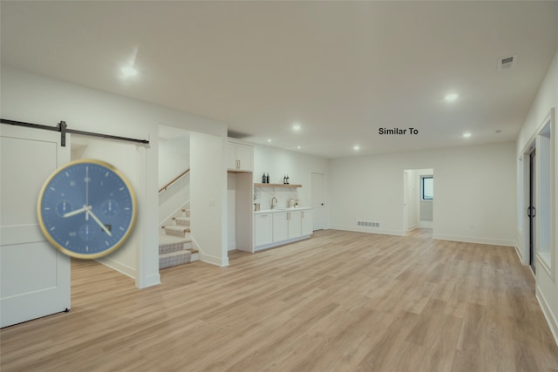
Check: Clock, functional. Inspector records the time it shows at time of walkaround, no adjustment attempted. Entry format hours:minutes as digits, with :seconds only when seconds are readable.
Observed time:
8:23
